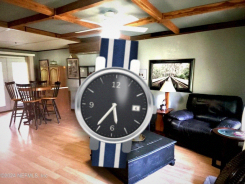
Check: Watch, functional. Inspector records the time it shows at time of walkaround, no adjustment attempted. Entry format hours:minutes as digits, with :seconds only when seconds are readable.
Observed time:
5:36
